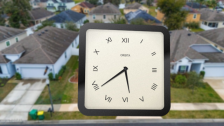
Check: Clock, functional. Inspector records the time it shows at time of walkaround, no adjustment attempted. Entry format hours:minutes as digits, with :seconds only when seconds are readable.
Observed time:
5:39
